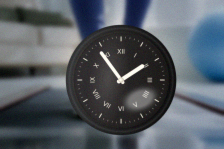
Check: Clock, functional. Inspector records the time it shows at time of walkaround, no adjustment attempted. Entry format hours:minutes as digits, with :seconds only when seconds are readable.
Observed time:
1:54
